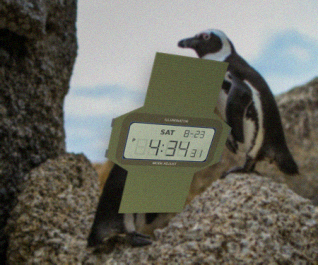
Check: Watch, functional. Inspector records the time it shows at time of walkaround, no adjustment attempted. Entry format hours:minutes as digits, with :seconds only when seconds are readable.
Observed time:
4:34:31
